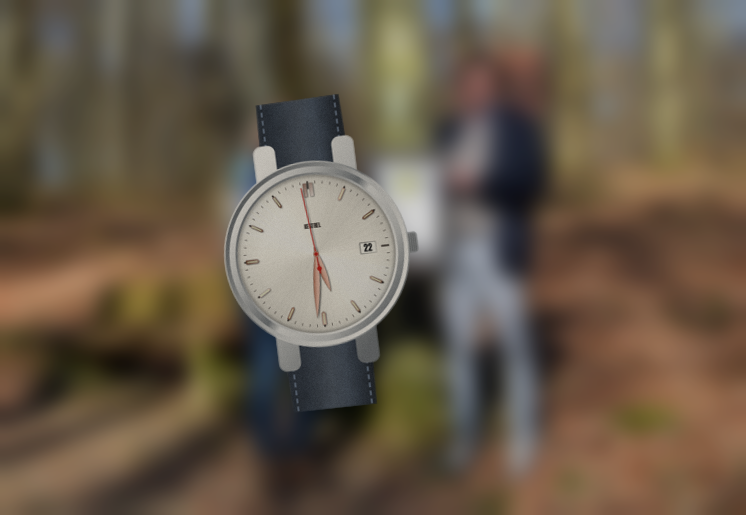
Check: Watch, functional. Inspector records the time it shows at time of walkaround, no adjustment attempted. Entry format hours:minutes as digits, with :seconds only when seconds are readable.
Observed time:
5:30:59
